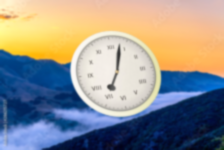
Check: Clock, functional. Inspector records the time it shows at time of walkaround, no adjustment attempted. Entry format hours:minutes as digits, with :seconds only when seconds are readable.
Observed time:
7:03
